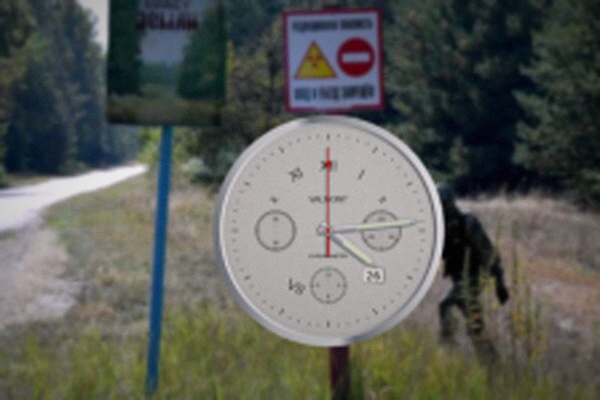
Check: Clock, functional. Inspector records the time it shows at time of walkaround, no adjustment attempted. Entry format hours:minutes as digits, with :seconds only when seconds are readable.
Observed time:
4:14
